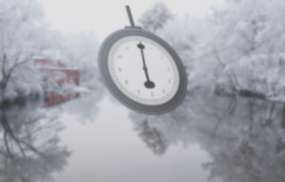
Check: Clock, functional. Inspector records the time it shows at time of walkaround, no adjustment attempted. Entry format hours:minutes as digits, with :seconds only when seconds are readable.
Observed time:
6:01
